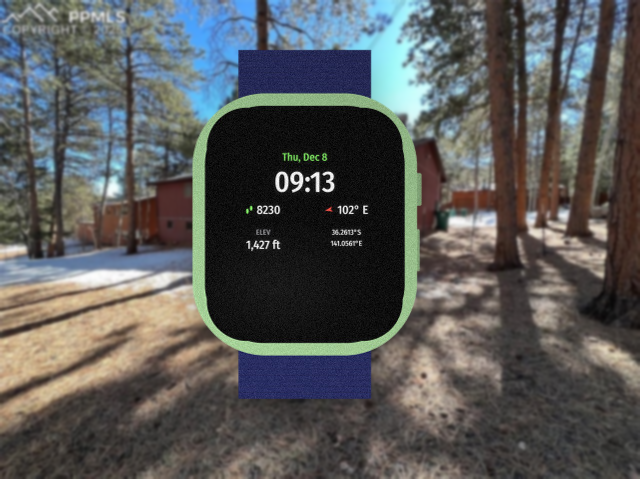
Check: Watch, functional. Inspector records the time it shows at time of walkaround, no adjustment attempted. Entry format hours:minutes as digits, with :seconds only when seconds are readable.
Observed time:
9:13
